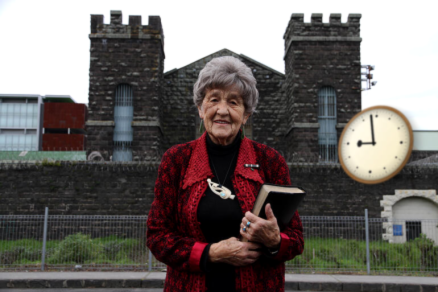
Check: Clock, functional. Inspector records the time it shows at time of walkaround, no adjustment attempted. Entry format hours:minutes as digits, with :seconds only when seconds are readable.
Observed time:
8:58
